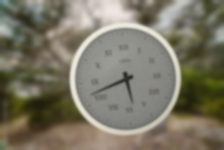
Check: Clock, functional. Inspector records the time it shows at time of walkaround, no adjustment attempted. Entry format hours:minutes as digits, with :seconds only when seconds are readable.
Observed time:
5:42
